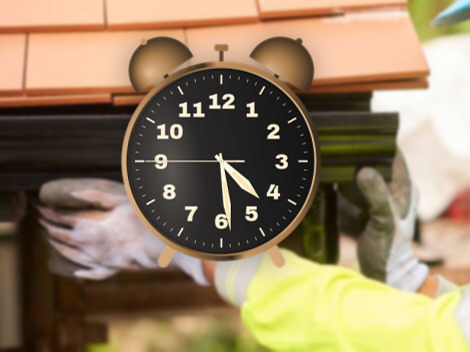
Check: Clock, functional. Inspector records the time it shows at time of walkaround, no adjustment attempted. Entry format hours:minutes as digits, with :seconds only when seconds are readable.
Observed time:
4:28:45
